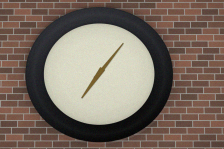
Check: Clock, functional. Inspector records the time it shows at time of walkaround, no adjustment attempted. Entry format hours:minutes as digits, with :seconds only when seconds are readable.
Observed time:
7:06
